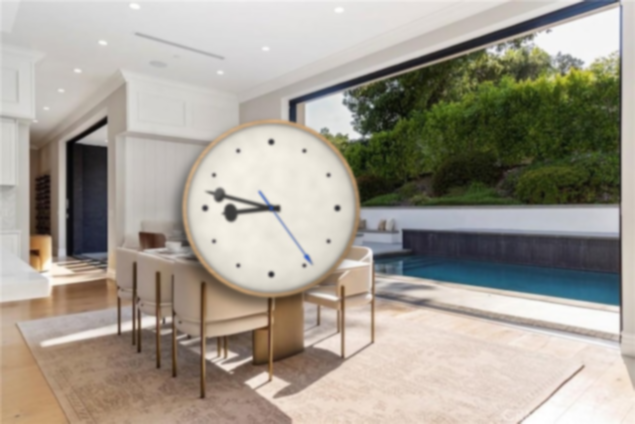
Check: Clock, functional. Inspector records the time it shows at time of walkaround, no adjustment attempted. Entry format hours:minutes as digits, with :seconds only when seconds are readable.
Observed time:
8:47:24
